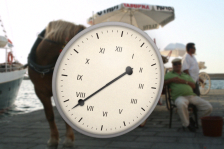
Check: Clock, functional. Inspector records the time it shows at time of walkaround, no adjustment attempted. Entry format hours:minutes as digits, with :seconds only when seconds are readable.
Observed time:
1:38
